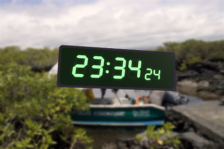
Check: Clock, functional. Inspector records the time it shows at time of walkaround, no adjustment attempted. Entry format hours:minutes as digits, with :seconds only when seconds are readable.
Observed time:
23:34:24
